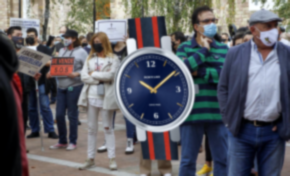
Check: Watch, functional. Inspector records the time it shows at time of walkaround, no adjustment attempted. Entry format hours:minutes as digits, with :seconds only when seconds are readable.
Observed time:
10:09
